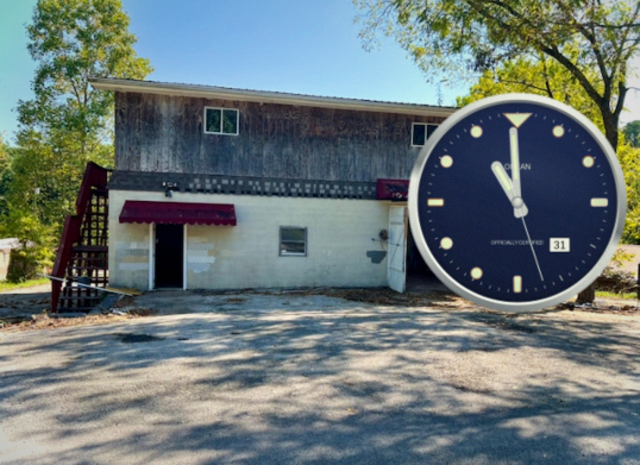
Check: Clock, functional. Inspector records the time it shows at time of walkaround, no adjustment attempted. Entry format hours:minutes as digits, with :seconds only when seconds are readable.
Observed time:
10:59:27
